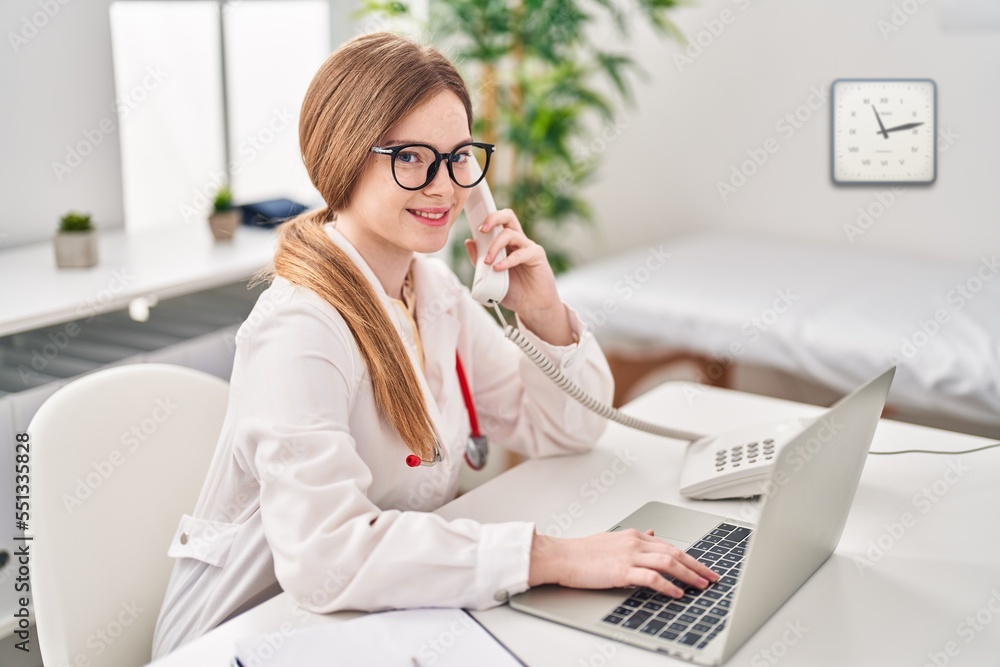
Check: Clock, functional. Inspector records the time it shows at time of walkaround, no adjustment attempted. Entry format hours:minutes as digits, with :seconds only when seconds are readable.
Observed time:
11:13
